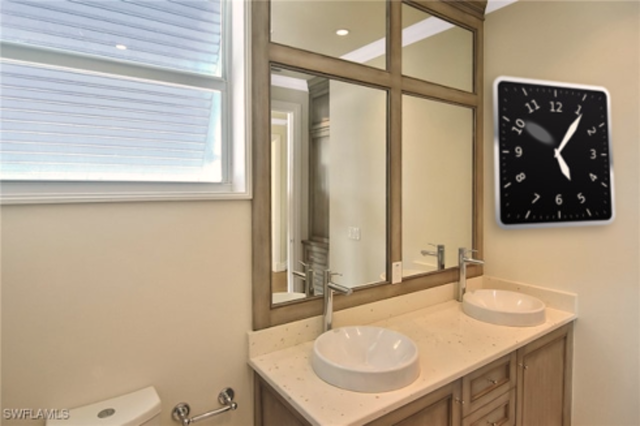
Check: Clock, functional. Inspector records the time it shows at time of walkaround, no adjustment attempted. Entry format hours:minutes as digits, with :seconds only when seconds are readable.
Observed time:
5:06
